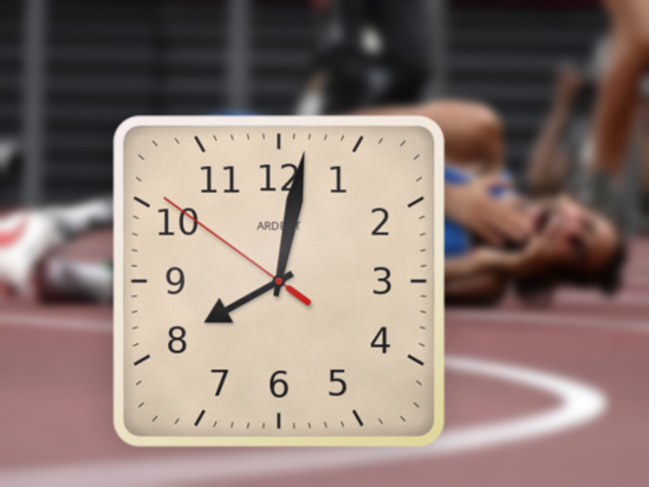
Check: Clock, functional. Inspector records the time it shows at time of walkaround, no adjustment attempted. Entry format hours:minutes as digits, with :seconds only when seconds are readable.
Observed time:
8:01:51
